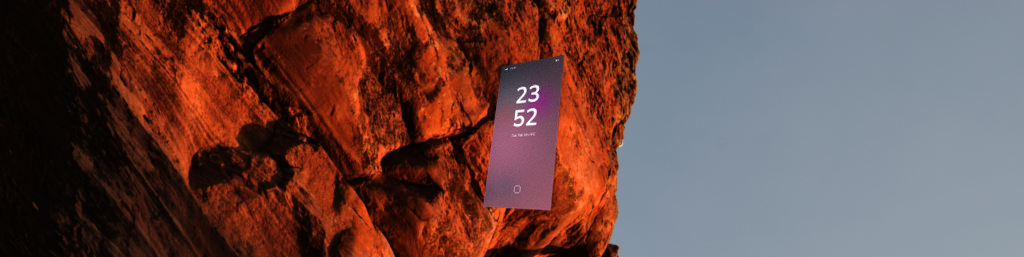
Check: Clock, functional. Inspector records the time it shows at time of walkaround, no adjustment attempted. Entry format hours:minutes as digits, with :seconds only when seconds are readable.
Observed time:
23:52
